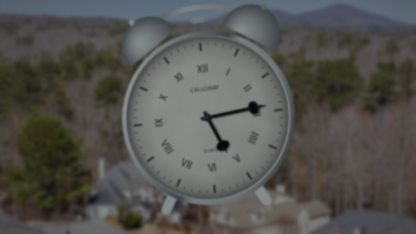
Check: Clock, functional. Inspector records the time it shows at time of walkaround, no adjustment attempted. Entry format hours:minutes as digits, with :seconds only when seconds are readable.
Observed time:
5:14
